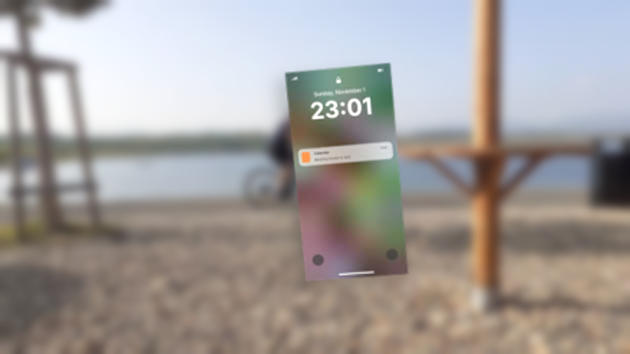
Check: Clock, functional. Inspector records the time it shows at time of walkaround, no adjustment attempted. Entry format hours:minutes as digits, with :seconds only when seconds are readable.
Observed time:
23:01
